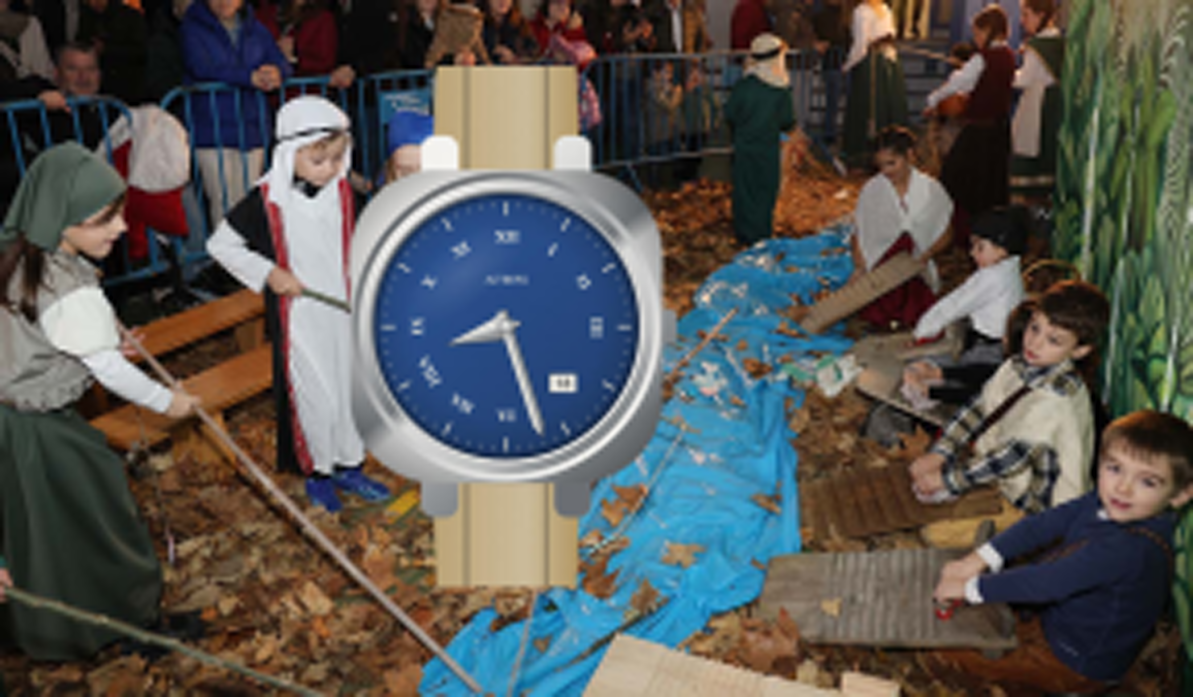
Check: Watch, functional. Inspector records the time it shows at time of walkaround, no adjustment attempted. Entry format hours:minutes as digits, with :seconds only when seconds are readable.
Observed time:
8:27
